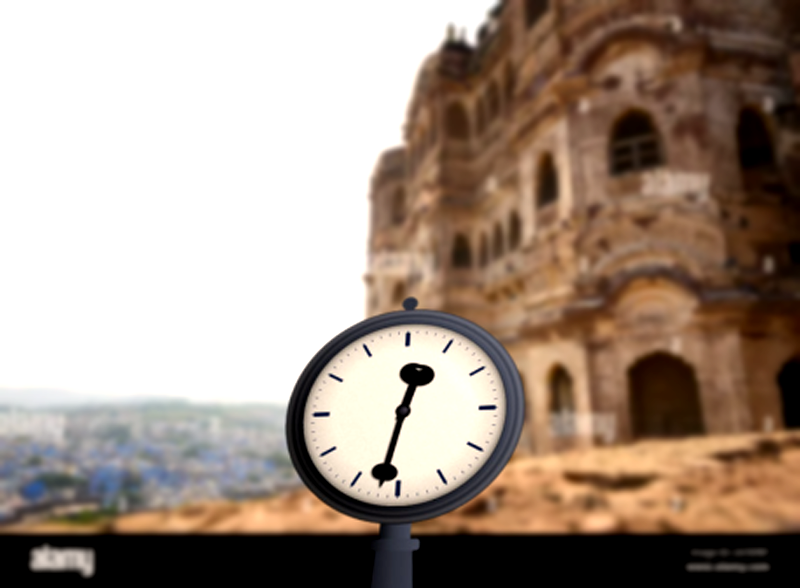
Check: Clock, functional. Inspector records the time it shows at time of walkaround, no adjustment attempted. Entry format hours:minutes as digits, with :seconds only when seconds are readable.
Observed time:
12:32
